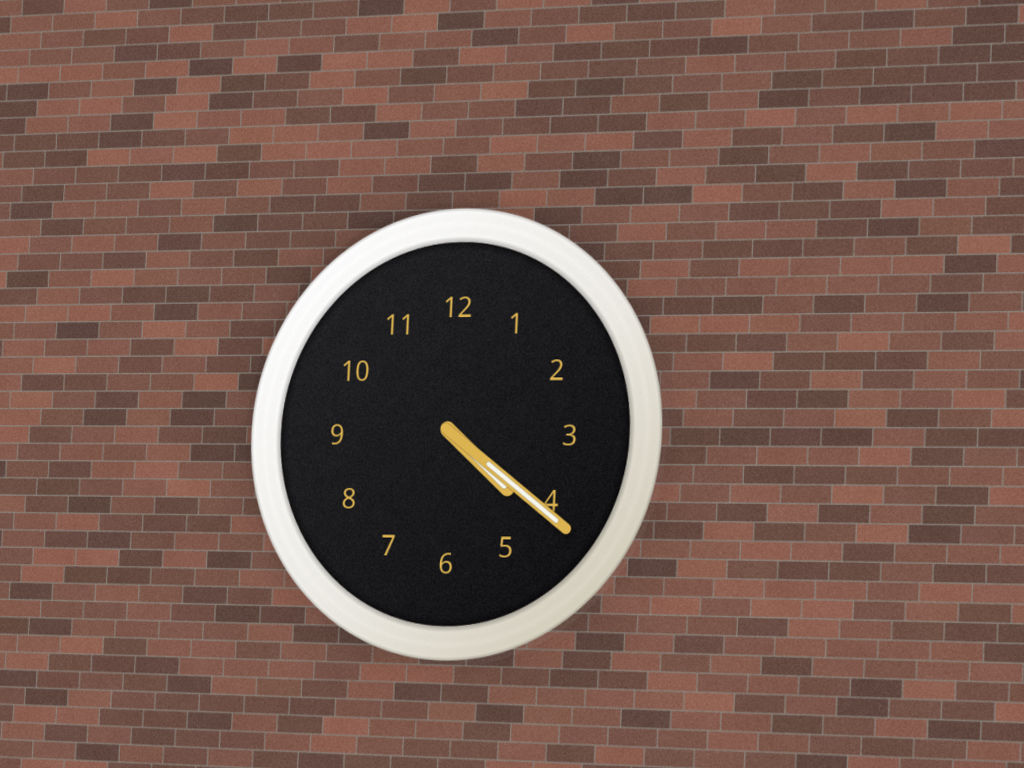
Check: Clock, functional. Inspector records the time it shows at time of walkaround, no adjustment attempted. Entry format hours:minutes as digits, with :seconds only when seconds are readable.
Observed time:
4:21
